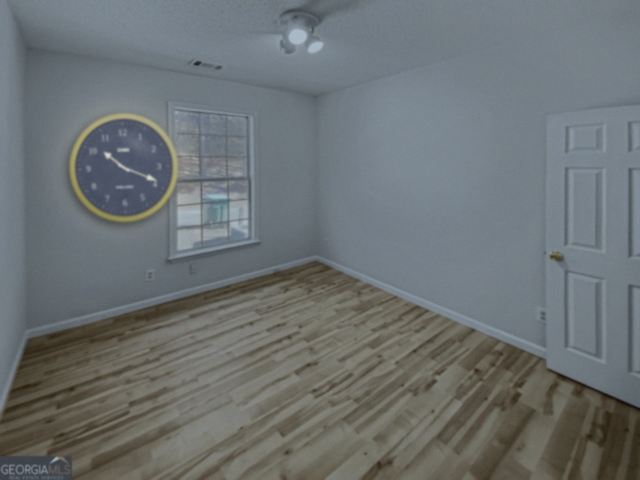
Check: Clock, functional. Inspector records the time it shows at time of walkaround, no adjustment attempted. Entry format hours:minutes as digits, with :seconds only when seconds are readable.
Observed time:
10:19
